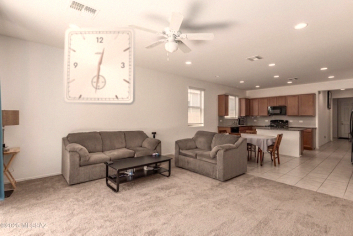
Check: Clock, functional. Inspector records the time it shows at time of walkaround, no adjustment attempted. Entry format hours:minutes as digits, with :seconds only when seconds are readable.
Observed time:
12:31
